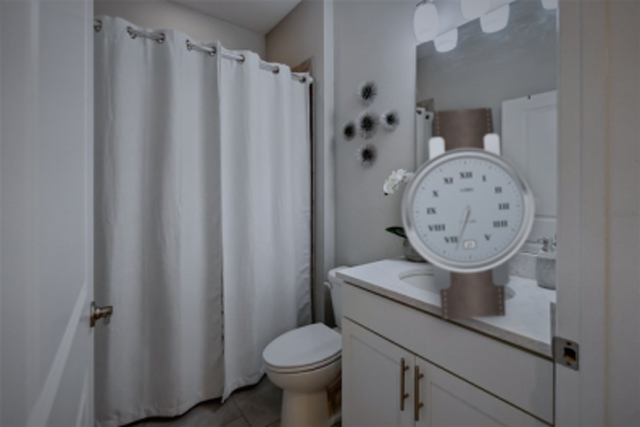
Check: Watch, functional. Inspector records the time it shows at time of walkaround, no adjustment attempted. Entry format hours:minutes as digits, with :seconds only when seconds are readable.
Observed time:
6:33
